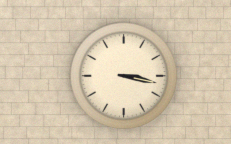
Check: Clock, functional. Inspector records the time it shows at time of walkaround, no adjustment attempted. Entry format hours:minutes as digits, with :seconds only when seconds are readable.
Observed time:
3:17
